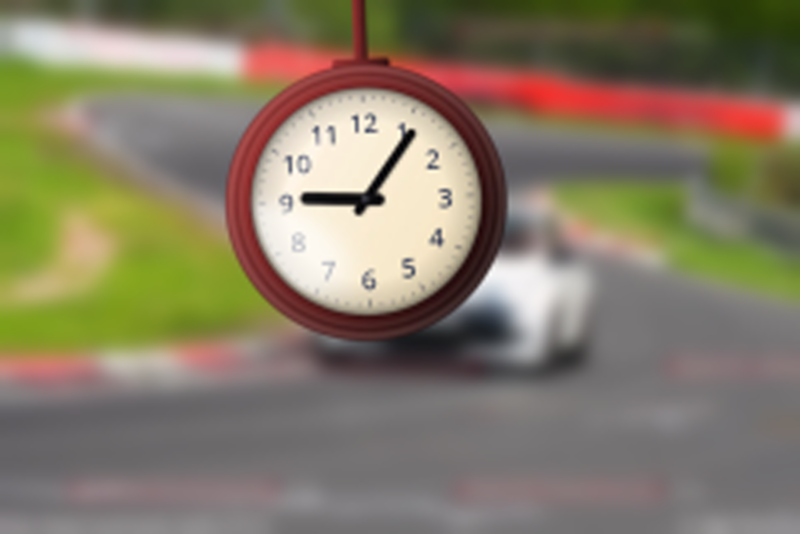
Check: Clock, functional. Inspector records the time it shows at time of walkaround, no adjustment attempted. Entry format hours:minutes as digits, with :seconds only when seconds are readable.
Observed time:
9:06
